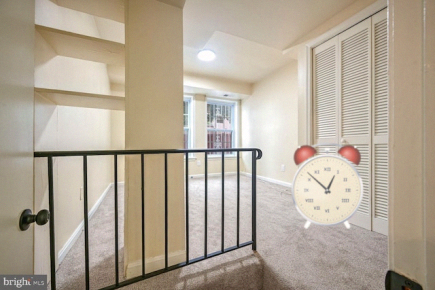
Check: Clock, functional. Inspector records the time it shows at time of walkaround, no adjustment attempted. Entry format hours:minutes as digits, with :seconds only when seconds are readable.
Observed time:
12:52
